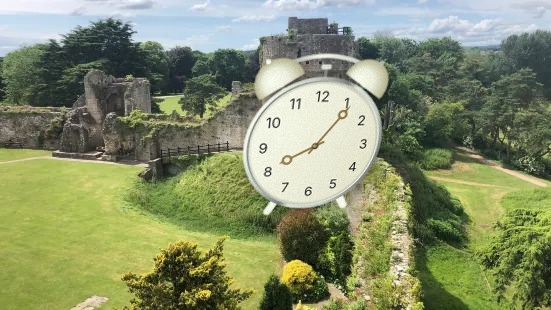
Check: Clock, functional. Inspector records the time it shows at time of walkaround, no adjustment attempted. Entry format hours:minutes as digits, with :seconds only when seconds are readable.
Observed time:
8:06
